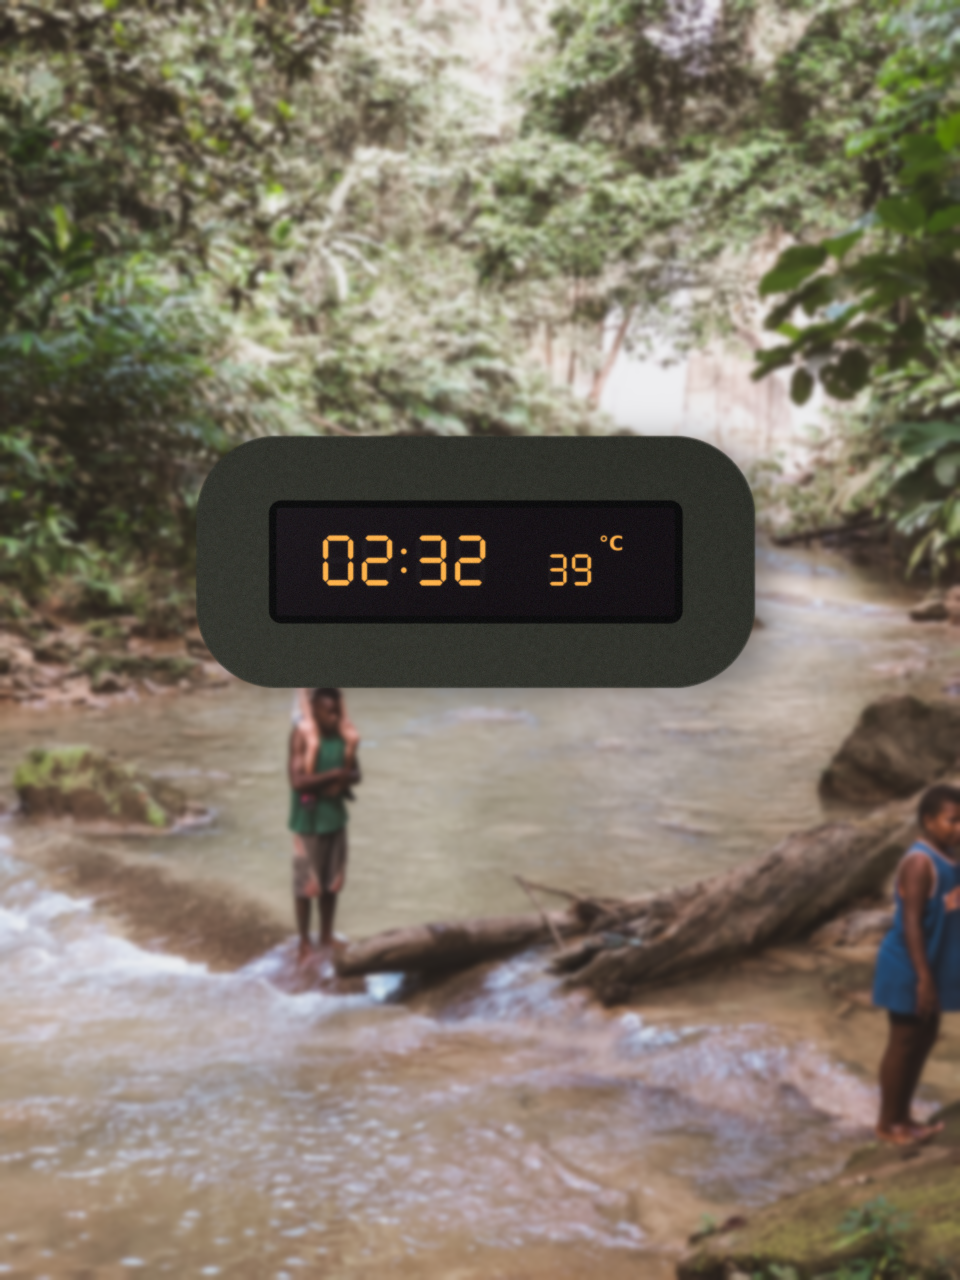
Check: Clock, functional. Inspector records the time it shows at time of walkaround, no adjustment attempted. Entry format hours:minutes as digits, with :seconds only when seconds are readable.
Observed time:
2:32
